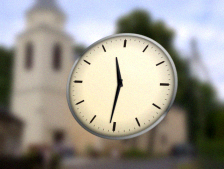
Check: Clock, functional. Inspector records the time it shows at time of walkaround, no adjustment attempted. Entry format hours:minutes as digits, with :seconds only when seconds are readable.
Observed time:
11:31
